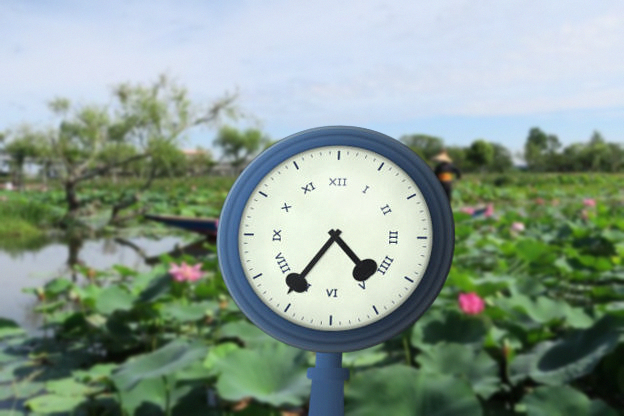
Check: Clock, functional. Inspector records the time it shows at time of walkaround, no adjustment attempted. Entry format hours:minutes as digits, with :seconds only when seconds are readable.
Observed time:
4:36
